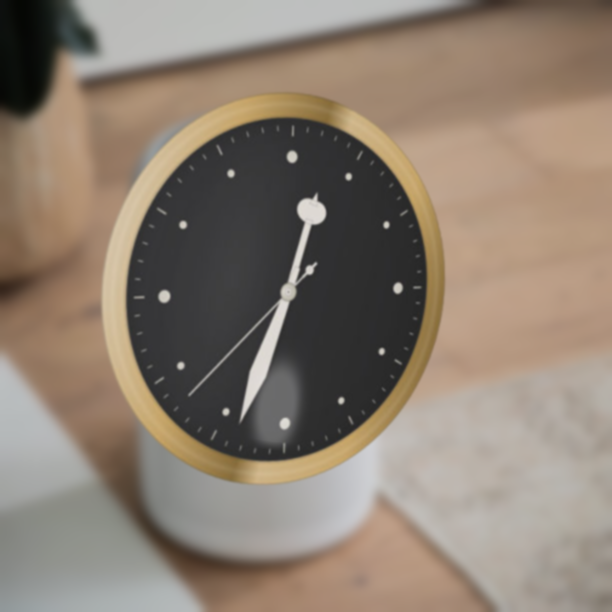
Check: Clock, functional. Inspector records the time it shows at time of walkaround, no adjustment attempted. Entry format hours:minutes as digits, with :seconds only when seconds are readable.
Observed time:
12:33:38
